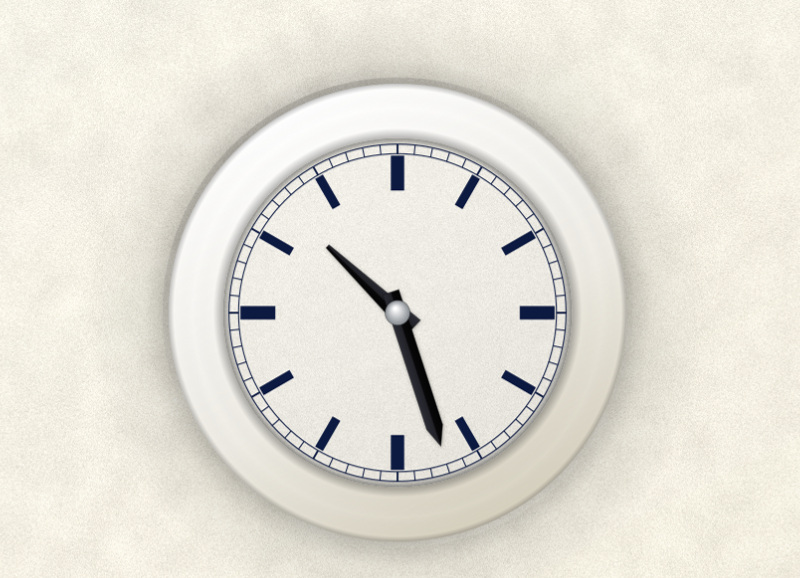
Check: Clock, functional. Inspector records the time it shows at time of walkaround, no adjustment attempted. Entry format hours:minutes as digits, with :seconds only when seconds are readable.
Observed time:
10:27
